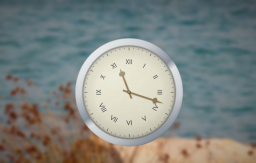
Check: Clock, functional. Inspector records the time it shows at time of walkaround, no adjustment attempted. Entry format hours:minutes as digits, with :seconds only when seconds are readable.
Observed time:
11:18
